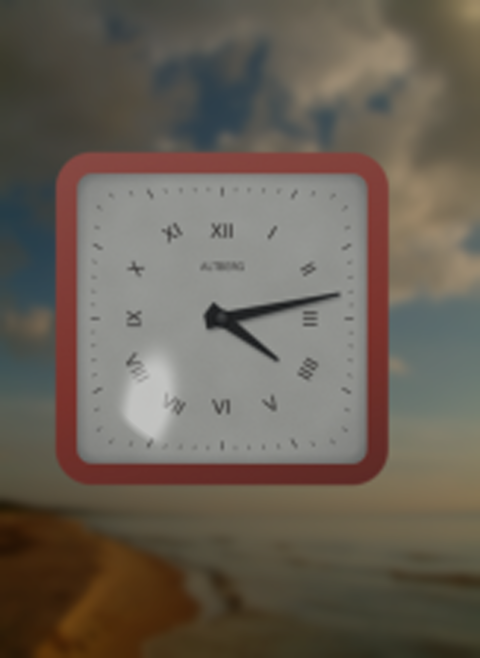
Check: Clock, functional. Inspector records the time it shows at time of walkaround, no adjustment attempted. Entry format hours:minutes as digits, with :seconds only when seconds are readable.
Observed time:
4:13
